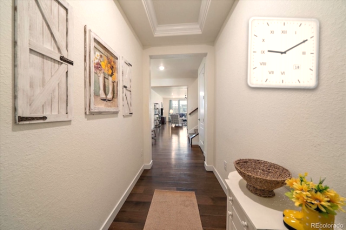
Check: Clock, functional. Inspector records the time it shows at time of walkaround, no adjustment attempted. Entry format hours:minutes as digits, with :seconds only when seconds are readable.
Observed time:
9:10
